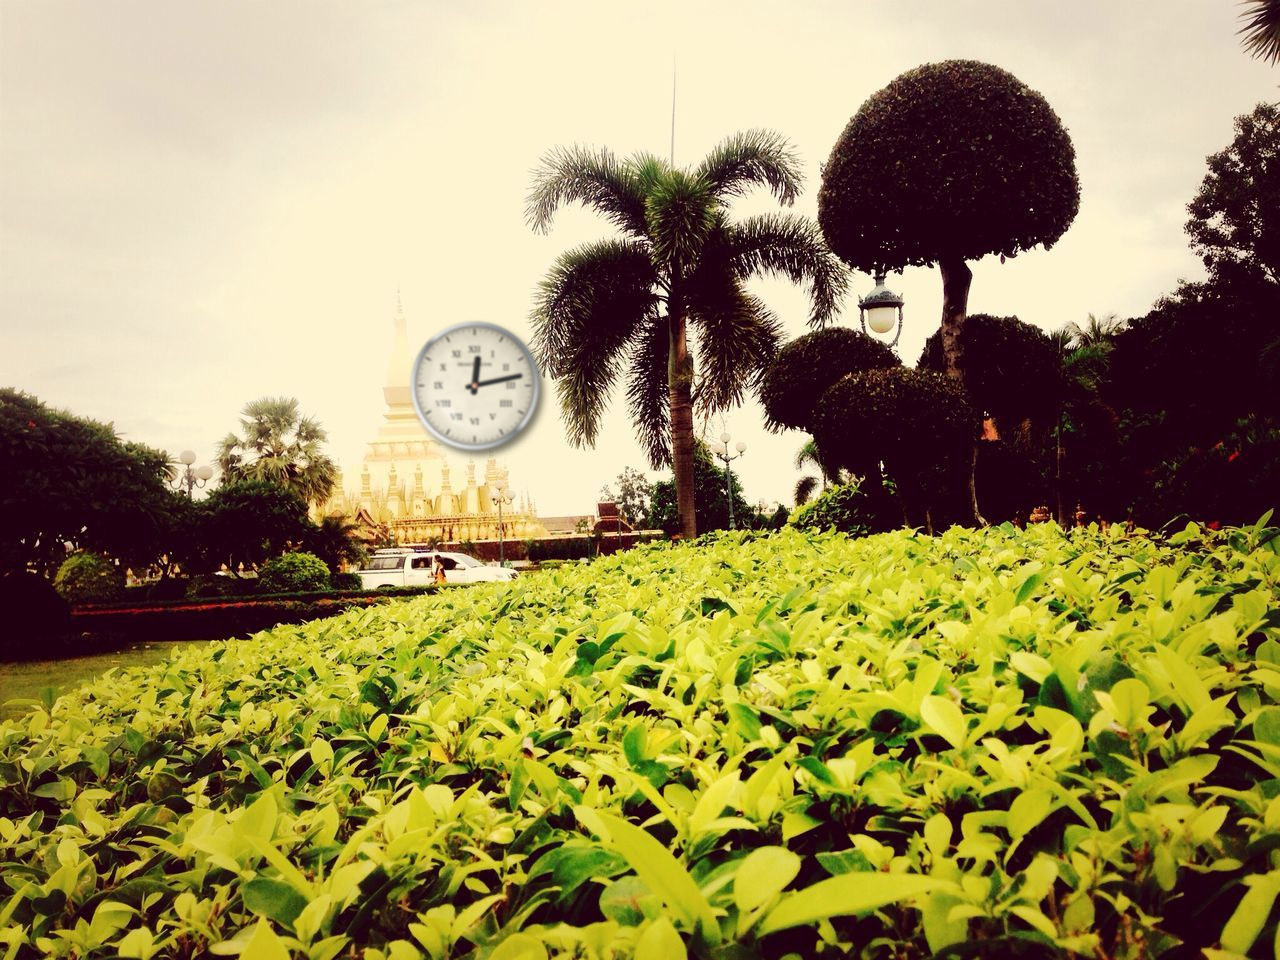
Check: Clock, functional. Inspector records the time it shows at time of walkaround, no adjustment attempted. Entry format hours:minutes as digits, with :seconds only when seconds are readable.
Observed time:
12:13
